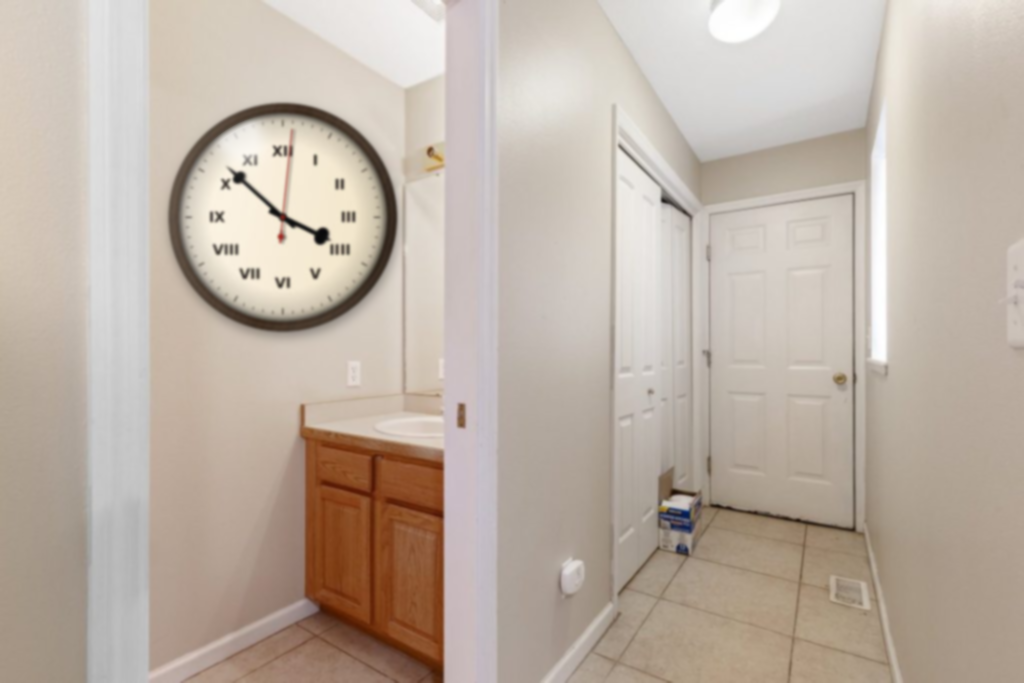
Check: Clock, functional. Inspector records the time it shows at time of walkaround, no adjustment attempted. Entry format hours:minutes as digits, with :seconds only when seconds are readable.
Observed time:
3:52:01
